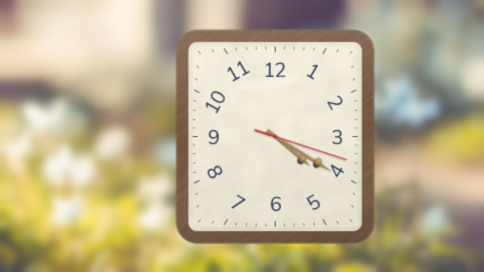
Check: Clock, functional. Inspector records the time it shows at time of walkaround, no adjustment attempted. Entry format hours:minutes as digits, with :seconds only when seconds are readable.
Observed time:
4:20:18
